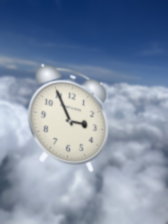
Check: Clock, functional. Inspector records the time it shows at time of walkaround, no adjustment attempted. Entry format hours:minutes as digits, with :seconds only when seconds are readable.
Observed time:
2:55
